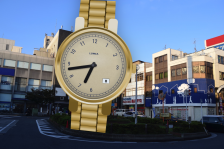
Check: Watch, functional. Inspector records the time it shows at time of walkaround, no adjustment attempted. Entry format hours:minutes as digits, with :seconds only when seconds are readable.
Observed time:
6:43
